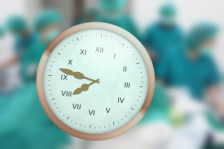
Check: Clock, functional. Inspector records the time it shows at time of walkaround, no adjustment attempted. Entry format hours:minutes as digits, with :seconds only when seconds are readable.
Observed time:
7:47
